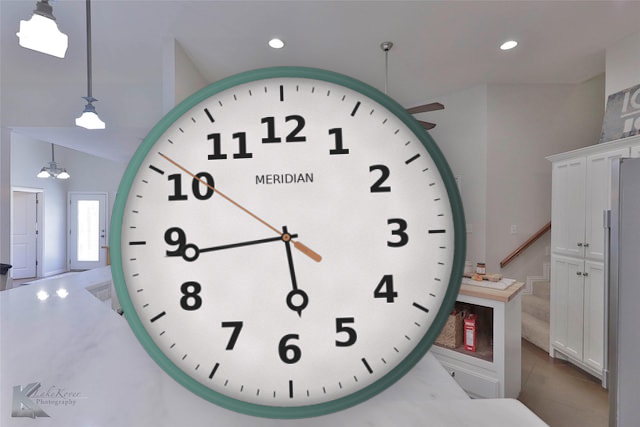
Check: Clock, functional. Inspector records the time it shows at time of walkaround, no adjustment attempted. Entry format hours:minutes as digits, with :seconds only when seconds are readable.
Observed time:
5:43:51
